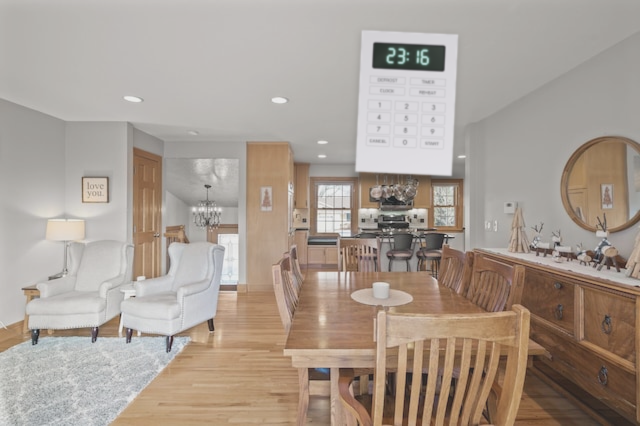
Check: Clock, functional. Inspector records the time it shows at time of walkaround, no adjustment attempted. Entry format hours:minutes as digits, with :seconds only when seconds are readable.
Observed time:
23:16
